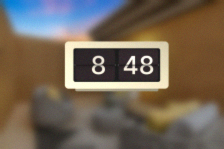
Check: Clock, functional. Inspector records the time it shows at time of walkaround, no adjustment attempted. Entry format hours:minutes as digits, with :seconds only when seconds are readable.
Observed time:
8:48
